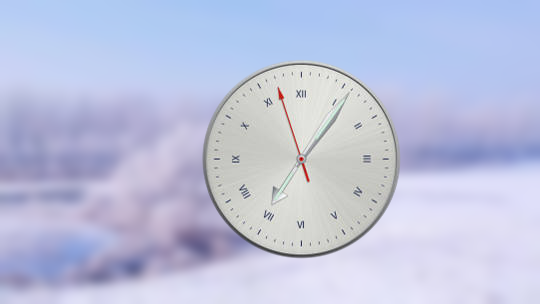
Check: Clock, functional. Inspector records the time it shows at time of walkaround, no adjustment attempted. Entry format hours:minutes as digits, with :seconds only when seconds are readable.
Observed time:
7:05:57
